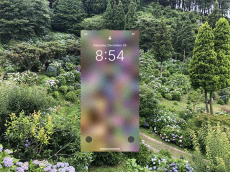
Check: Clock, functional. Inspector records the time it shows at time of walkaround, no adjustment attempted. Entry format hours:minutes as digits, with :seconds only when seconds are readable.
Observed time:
8:54
